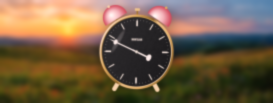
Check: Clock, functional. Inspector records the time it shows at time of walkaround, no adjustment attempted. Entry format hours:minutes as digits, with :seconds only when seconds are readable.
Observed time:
3:49
